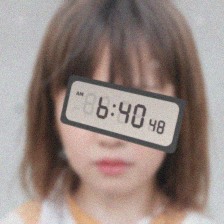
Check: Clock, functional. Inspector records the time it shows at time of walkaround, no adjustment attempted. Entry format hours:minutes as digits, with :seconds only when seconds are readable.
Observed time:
6:40:48
